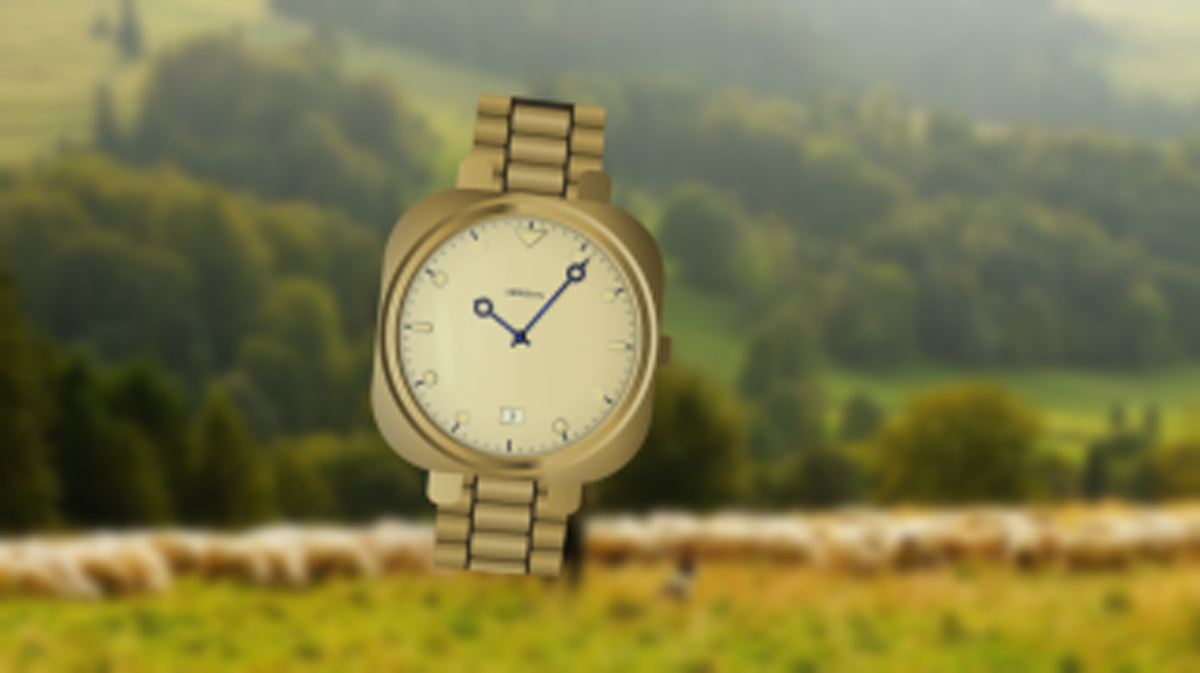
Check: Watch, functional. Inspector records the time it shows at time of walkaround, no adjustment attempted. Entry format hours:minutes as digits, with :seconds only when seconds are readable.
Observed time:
10:06
